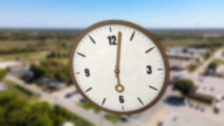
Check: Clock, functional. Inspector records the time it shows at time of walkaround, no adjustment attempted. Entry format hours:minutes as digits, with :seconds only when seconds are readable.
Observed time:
6:02
